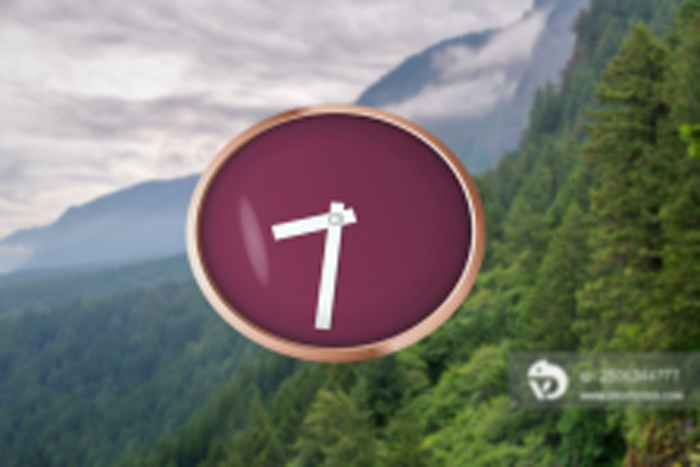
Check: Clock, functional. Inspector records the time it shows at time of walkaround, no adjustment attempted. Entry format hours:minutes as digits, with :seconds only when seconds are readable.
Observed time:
8:31
